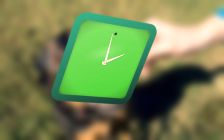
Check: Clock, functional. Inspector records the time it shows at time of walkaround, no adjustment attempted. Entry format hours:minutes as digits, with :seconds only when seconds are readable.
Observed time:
1:59
